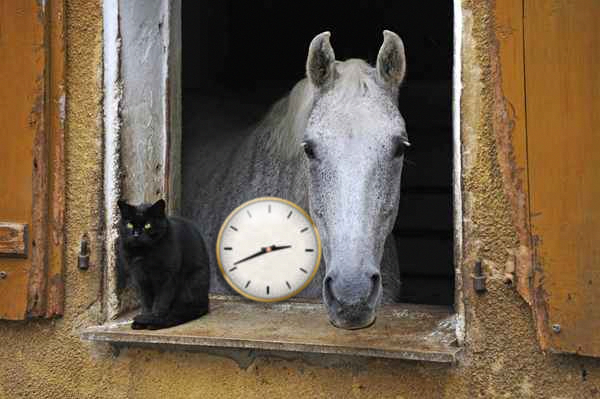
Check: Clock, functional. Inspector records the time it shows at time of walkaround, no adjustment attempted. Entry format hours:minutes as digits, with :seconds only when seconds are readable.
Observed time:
2:41
